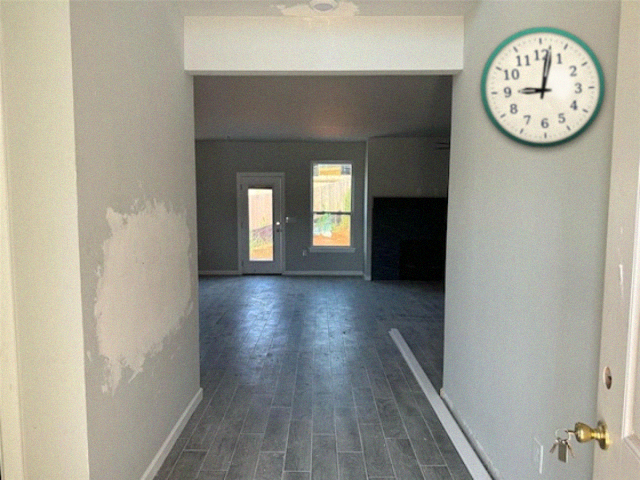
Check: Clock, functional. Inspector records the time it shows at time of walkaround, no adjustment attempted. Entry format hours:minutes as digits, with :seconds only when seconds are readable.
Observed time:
9:02
